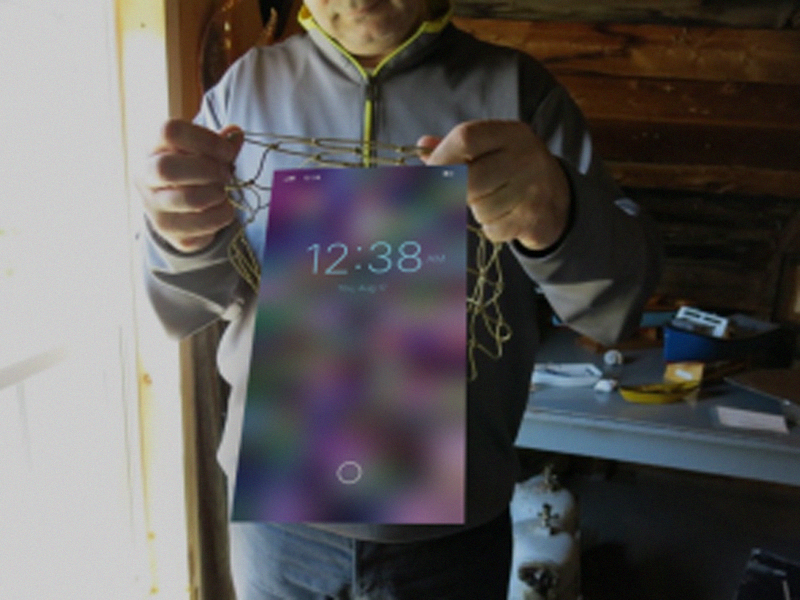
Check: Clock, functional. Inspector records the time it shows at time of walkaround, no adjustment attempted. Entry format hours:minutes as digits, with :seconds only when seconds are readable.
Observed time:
12:38
